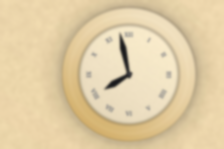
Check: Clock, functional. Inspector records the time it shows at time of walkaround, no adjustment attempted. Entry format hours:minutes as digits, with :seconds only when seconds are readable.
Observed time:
7:58
